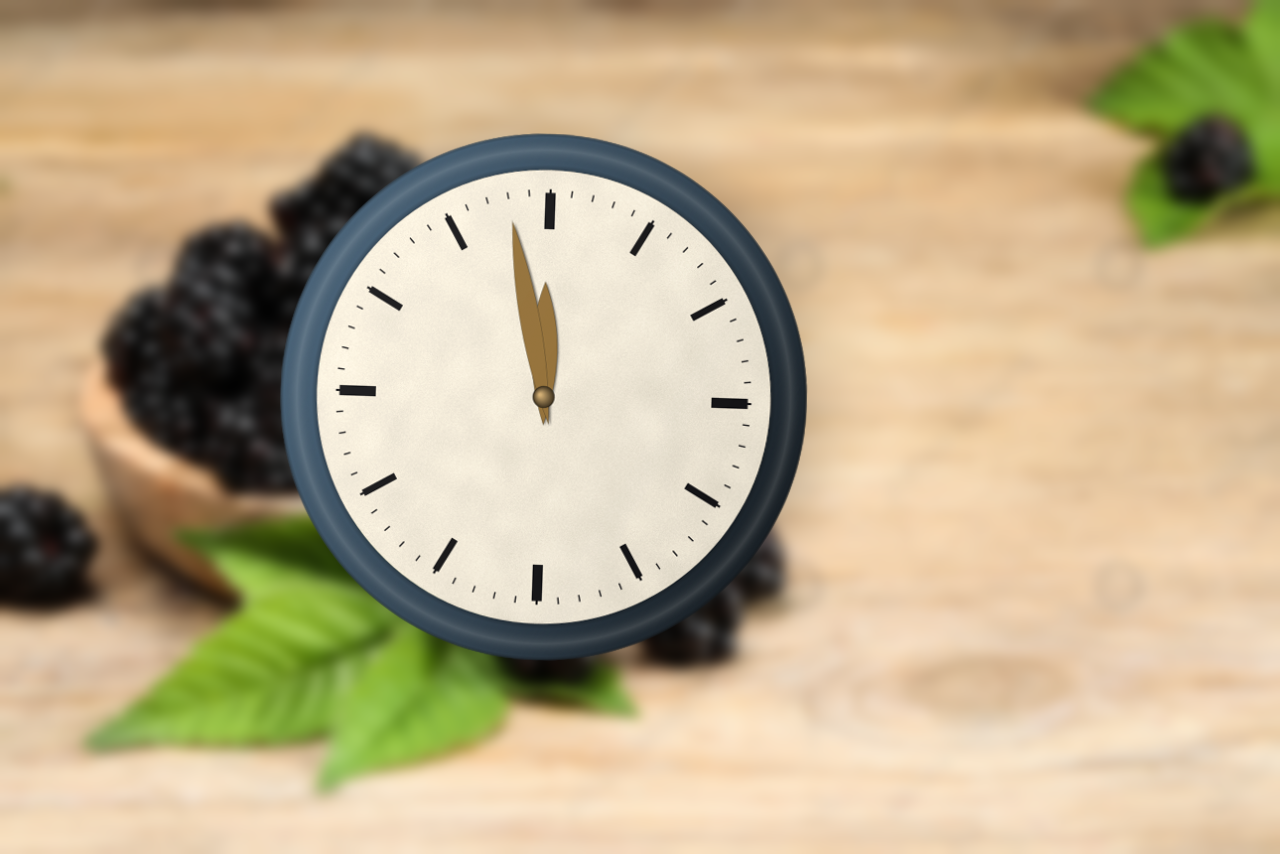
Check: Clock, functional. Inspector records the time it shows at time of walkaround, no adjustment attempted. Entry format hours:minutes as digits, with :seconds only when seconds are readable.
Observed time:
11:58
